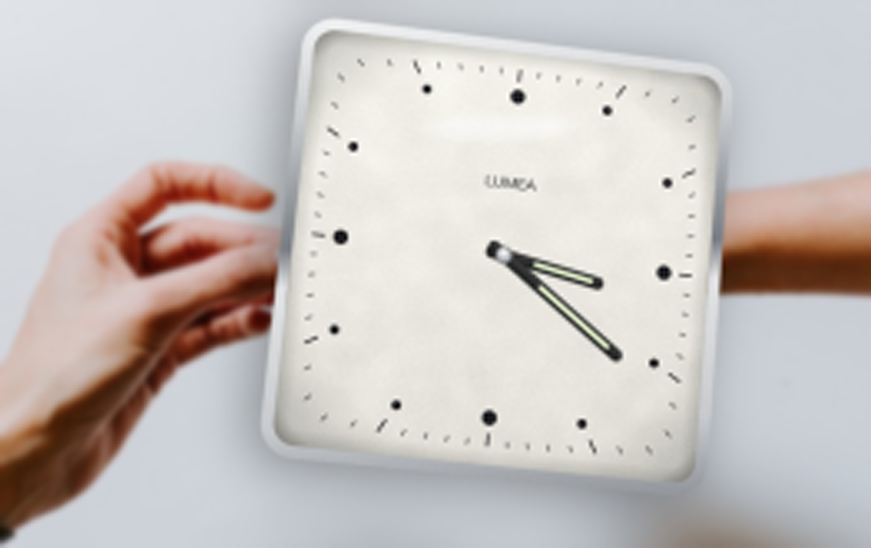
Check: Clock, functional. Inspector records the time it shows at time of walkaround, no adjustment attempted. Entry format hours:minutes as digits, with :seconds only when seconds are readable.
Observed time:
3:21
